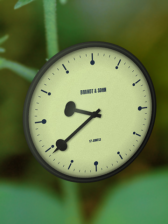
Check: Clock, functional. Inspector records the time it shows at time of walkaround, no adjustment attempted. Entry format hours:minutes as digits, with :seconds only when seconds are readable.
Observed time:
9:39
